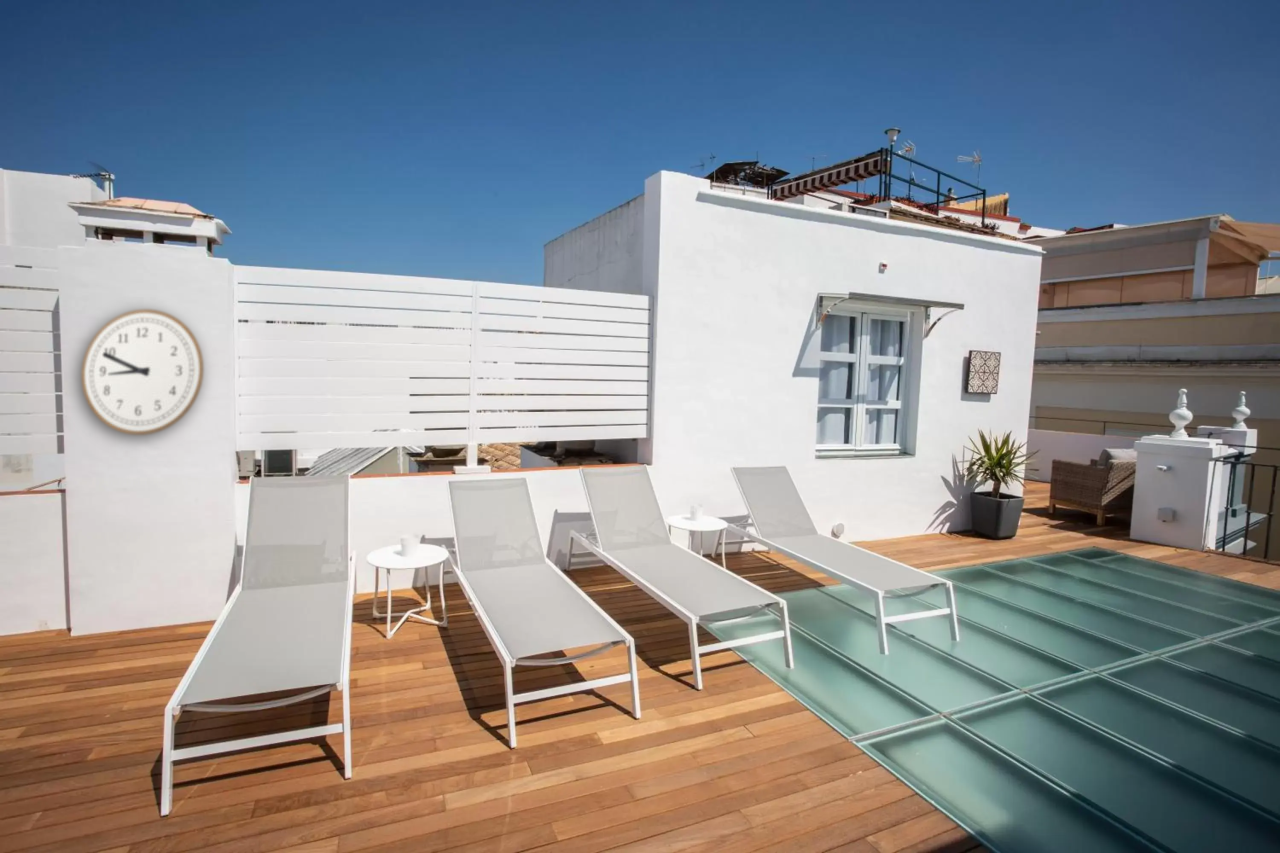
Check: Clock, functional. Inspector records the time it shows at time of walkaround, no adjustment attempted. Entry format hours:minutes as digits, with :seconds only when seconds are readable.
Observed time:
8:49
